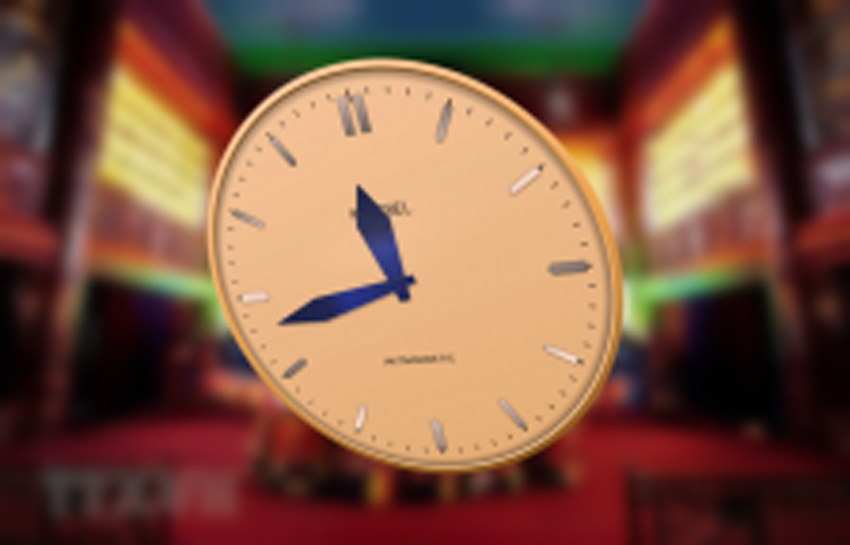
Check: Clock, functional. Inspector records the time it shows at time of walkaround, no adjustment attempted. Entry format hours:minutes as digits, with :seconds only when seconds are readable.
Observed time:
11:43
